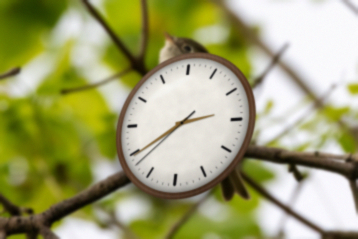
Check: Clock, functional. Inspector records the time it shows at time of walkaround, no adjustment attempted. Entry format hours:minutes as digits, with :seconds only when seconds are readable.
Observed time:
2:39:38
